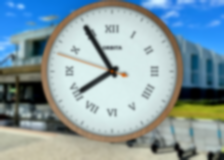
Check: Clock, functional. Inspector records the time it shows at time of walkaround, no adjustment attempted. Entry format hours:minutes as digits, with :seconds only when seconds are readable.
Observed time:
7:54:48
